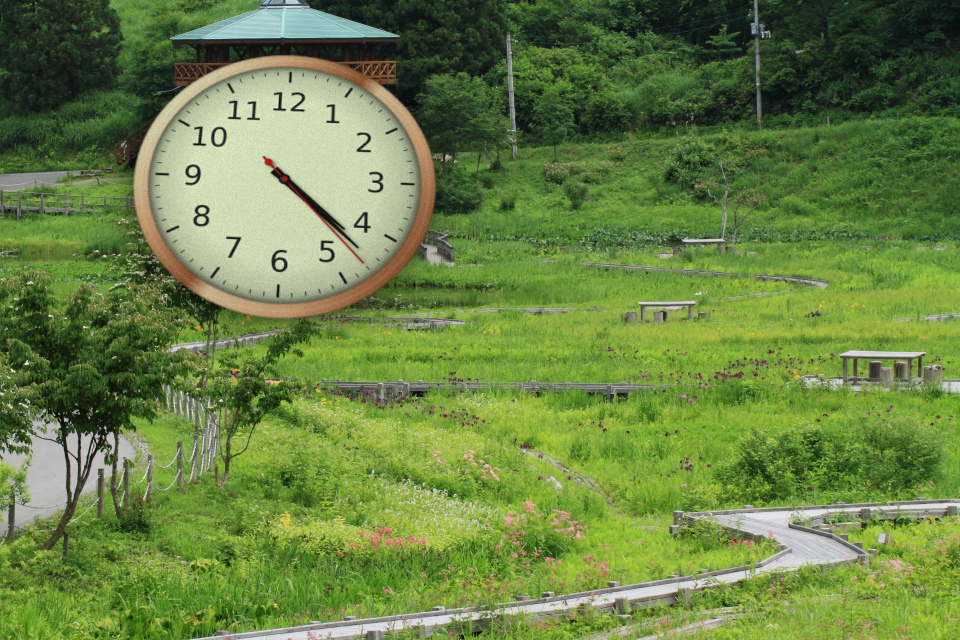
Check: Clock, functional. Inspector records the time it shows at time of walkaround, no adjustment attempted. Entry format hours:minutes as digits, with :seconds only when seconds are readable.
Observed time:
4:22:23
